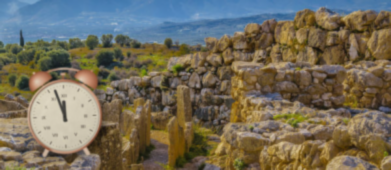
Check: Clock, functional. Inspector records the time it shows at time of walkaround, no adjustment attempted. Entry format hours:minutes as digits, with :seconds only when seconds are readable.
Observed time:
11:57
